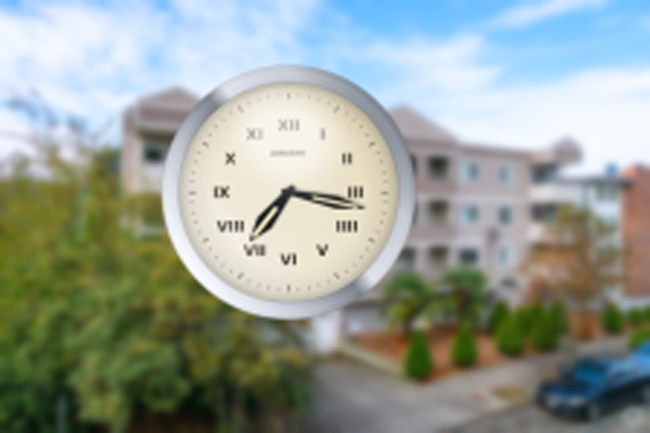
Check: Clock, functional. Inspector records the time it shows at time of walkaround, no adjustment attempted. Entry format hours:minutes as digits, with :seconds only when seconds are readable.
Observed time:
7:17
